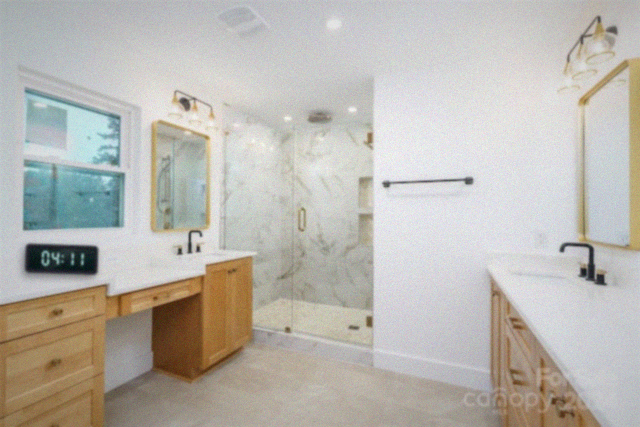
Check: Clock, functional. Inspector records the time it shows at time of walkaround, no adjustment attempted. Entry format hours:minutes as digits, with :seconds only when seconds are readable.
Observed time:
4:11
